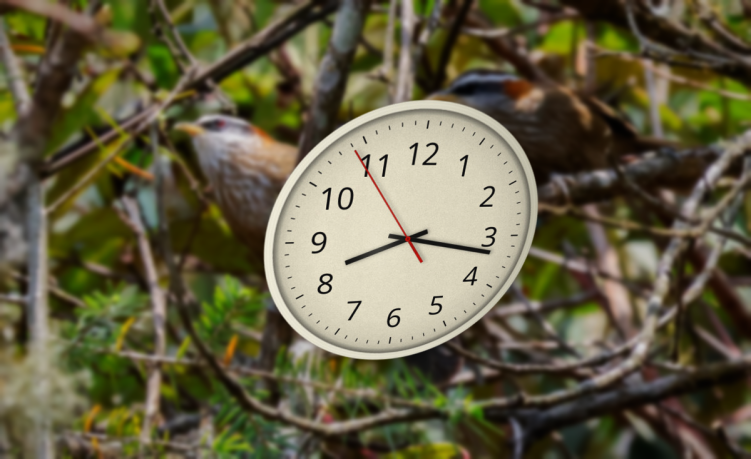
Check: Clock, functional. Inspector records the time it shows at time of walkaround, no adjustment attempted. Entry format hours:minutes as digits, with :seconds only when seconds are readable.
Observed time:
8:16:54
